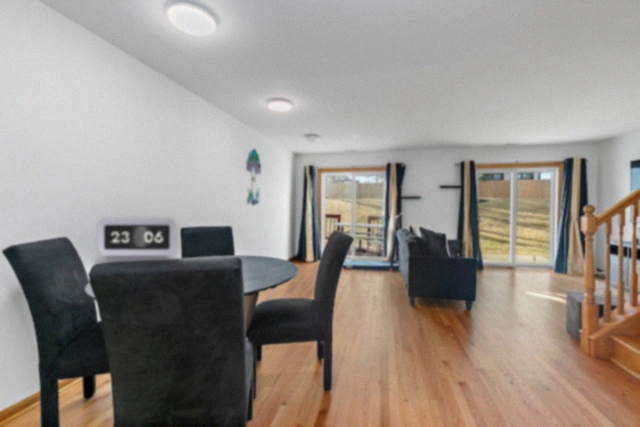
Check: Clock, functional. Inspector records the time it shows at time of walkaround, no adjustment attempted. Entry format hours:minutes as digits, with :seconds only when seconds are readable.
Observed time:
23:06
